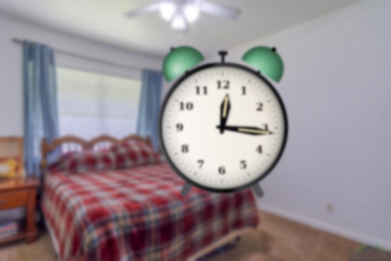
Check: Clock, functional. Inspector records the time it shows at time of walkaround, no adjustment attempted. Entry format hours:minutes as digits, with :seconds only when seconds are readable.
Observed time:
12:16
